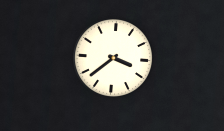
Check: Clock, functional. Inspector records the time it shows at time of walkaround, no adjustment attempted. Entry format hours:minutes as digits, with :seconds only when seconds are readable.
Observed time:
3:38
